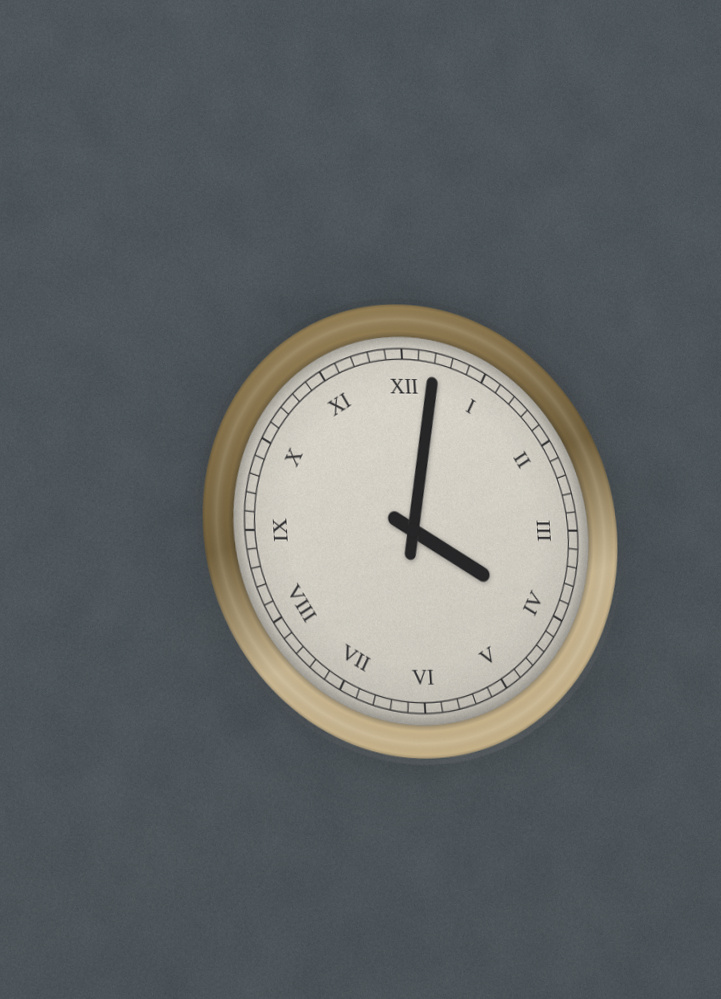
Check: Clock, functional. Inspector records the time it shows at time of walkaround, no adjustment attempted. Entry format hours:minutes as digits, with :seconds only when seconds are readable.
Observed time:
4:02
